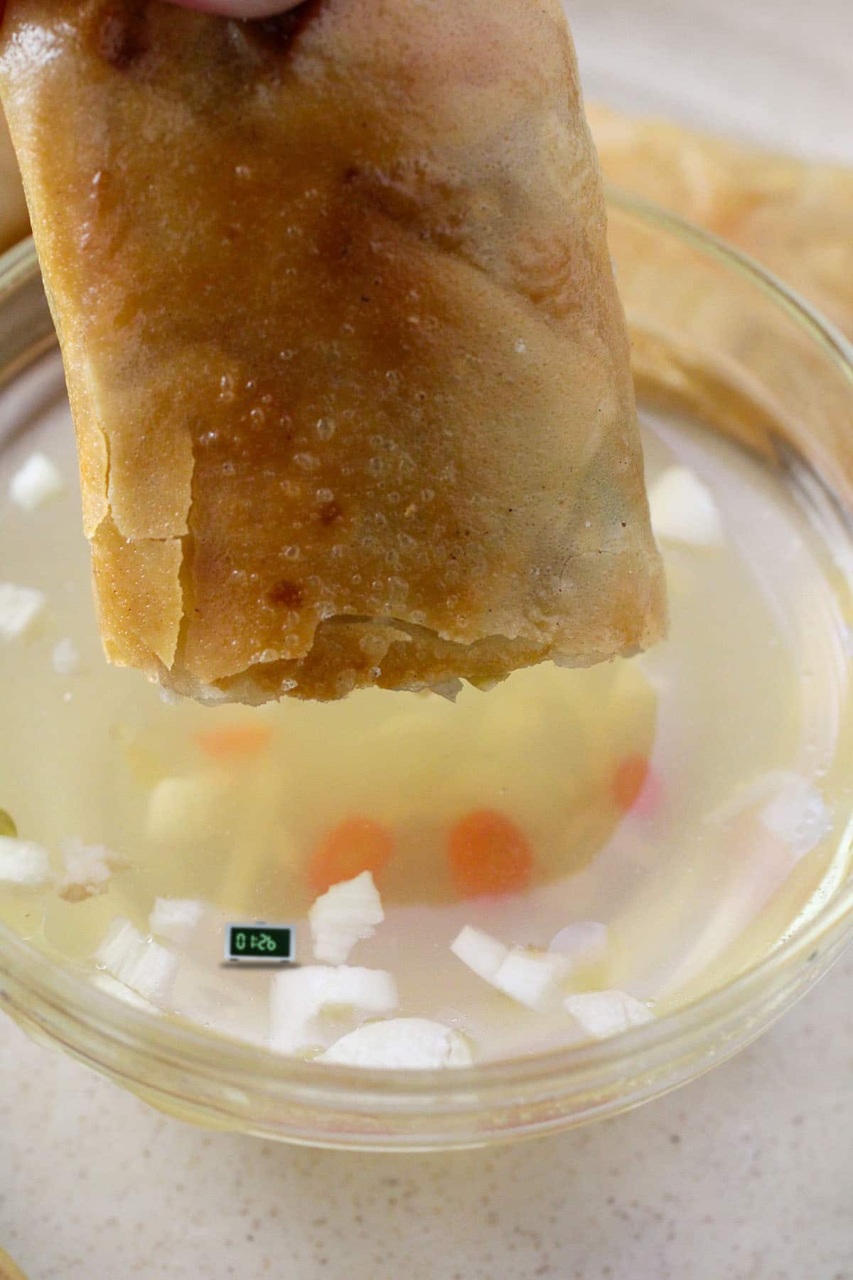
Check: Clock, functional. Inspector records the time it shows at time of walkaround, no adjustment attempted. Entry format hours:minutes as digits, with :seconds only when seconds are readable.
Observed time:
1:26
